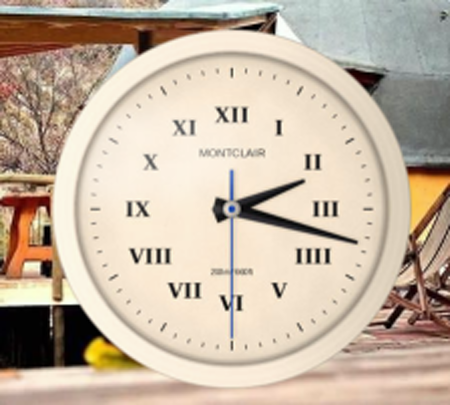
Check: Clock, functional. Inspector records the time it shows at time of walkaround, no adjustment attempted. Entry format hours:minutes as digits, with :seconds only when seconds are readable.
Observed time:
2:17:30
